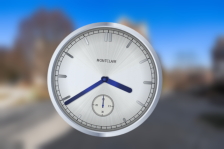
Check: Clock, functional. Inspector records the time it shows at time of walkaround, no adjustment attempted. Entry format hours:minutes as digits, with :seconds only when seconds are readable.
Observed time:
3:39
